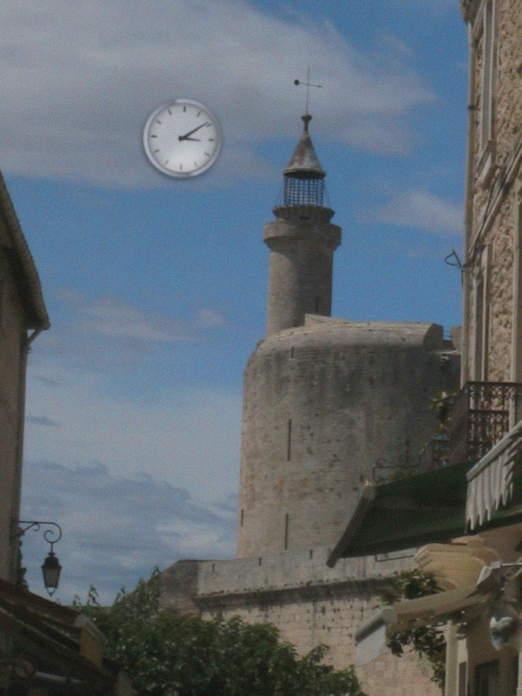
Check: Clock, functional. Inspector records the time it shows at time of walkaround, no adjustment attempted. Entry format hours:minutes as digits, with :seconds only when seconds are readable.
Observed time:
3:09
